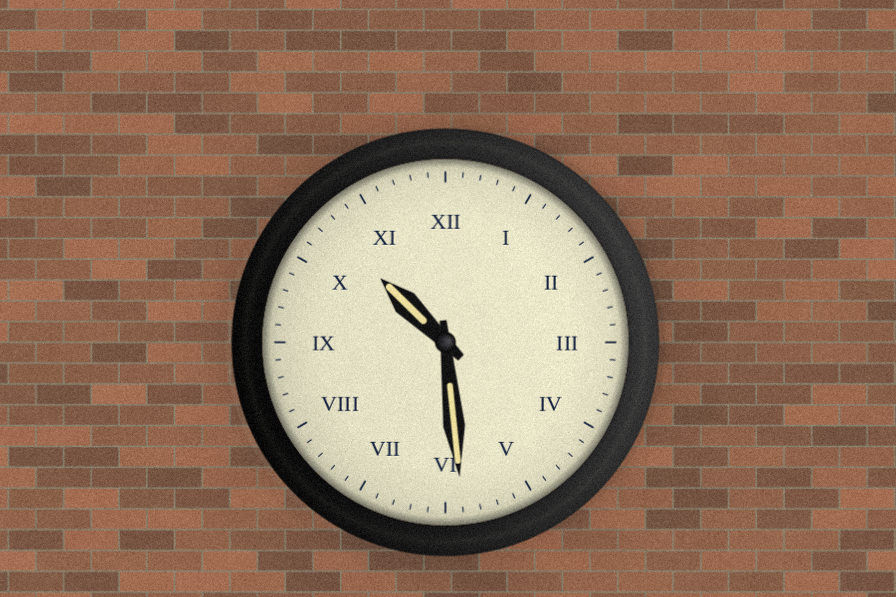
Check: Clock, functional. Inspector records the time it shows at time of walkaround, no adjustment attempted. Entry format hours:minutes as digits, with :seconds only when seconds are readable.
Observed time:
10:29
